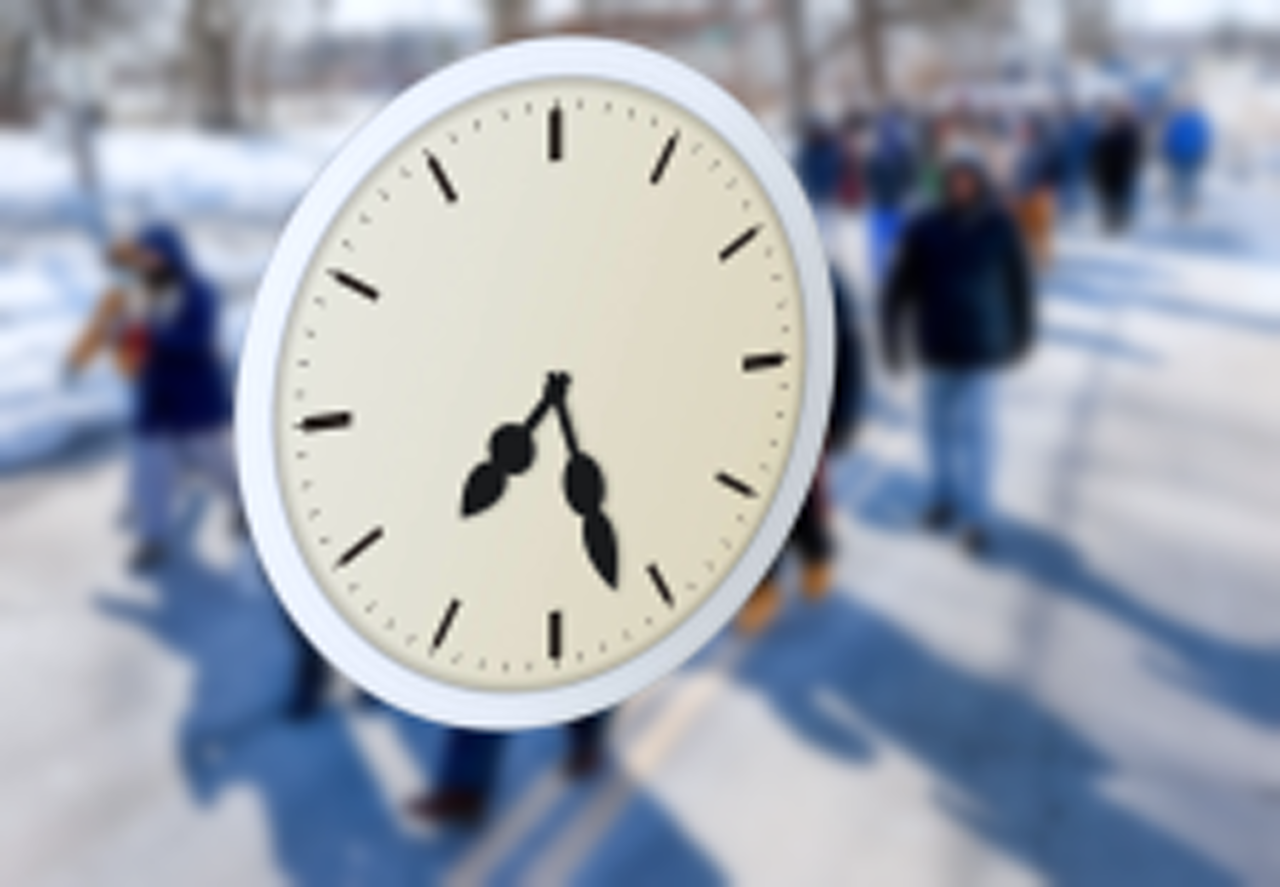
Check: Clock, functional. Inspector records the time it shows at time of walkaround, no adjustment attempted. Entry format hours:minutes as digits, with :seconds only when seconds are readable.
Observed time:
7:27
